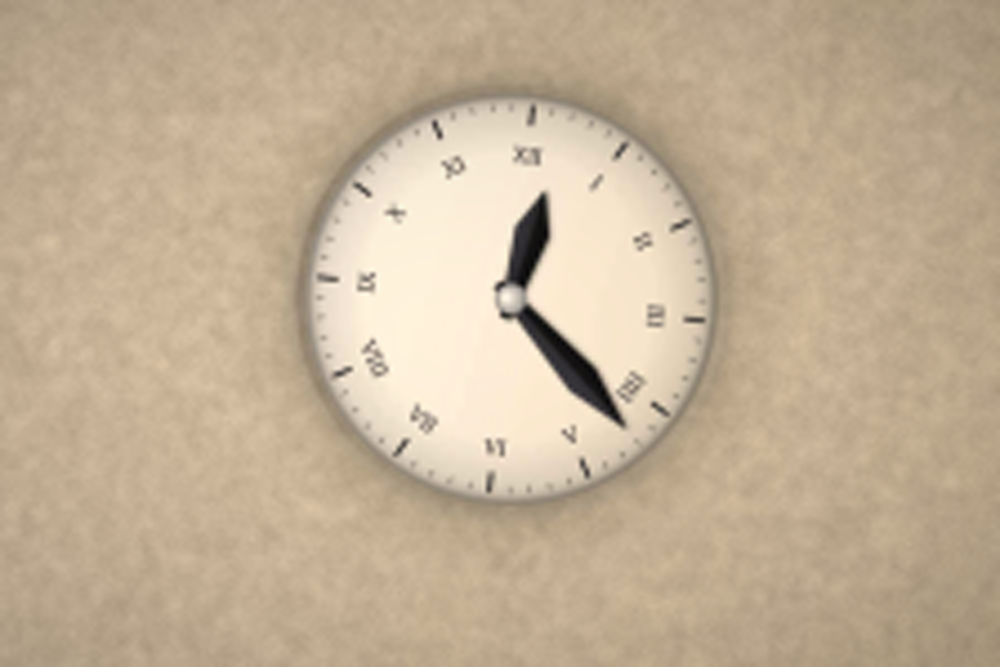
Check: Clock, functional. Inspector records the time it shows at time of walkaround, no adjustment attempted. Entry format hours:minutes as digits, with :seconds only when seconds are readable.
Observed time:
12:22
